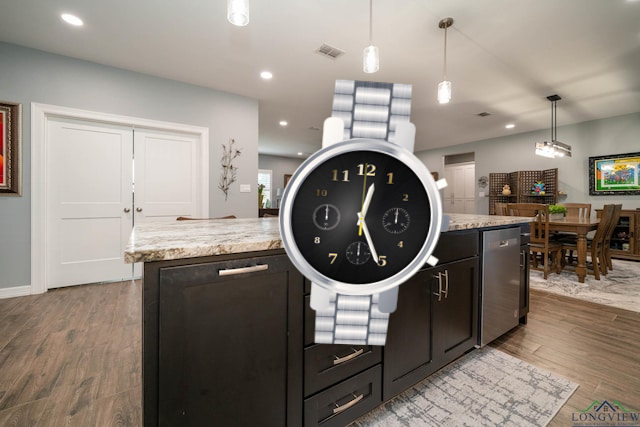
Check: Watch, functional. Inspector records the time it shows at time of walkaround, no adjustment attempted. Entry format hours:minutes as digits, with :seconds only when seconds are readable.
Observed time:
12:26
